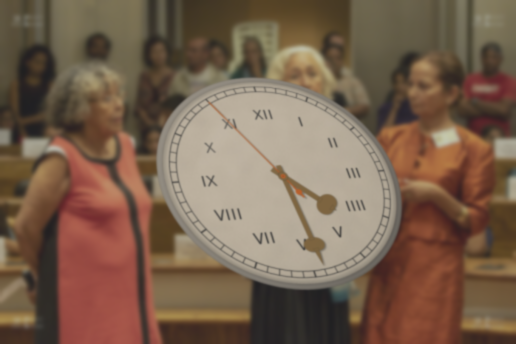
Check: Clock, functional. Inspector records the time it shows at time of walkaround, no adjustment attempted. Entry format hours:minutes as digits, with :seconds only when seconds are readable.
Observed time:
4:28:55
